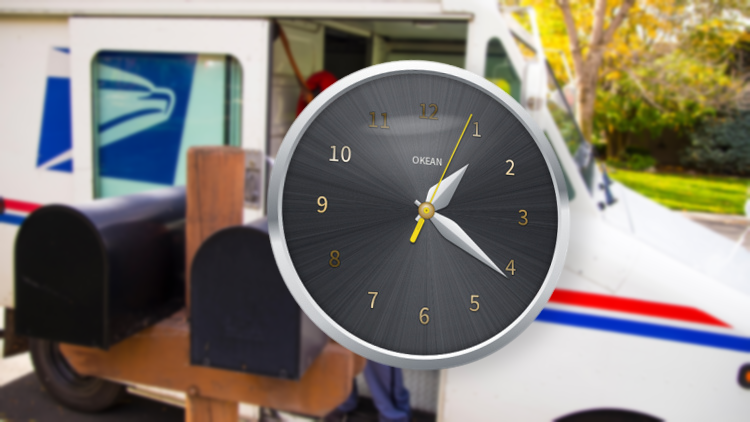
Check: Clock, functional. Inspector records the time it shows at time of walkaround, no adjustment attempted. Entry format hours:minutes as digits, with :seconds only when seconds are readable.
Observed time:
1:21:04
